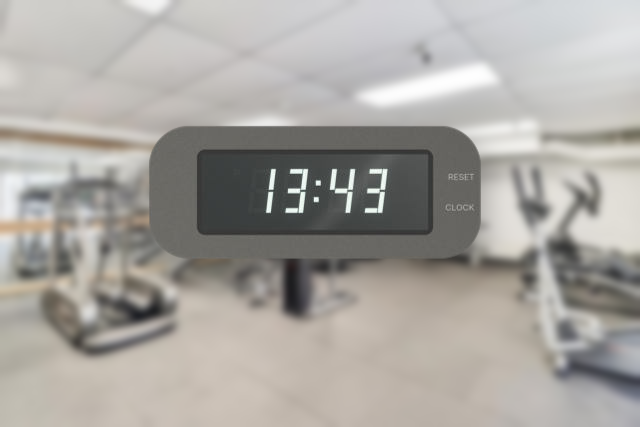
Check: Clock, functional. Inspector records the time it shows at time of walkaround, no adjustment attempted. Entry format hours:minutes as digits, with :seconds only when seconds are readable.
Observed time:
13:43
